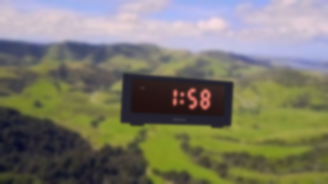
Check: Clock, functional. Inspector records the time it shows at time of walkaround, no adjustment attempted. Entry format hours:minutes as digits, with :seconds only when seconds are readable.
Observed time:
1:58
